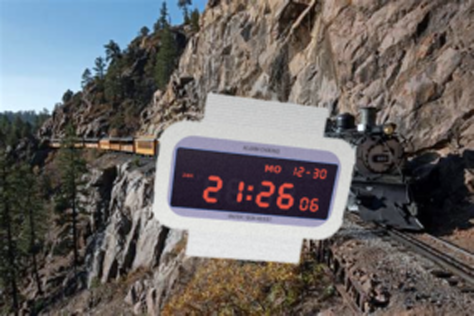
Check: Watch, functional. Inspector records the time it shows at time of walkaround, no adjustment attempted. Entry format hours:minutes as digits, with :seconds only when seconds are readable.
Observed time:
21:26:06
